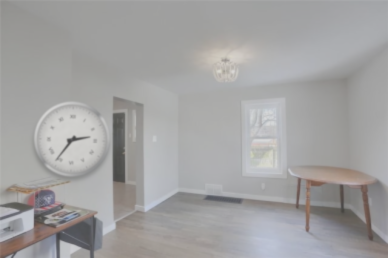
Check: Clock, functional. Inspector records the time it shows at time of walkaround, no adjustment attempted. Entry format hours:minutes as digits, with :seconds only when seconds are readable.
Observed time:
2:36
